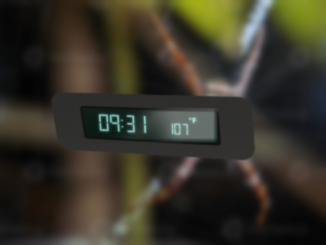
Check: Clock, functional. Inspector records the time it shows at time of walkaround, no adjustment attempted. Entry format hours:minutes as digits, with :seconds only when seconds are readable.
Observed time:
9:31
